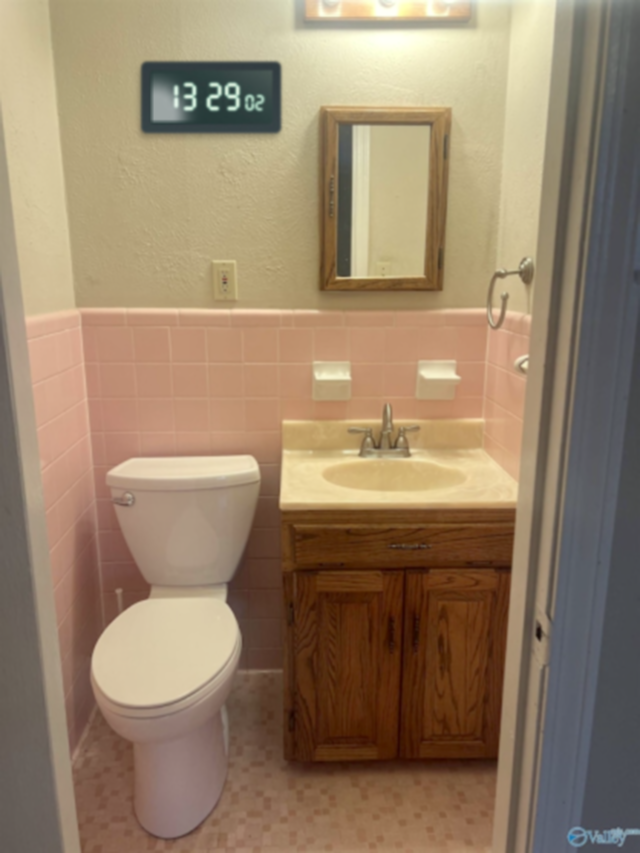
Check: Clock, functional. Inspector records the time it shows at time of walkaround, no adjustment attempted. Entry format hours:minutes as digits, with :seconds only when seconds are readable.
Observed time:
13:29:02
